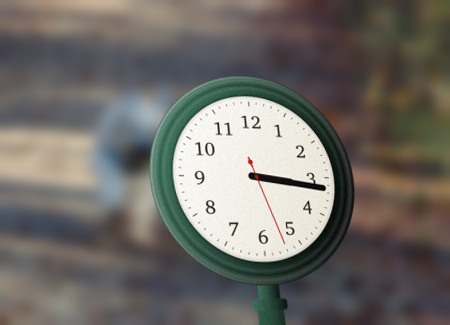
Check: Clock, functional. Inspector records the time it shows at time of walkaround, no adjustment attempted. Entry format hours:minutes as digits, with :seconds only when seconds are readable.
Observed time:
3:16:27
